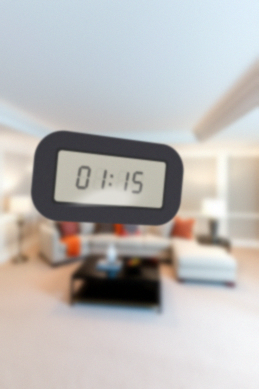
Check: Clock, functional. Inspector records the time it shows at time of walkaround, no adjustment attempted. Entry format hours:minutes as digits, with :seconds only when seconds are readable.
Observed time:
1:15
